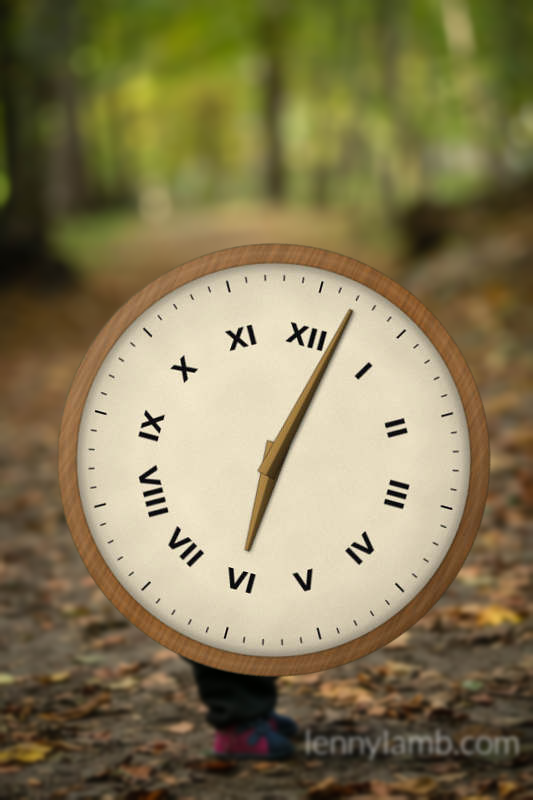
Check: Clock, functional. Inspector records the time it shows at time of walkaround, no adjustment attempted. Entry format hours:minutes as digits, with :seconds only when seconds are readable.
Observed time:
6:02
